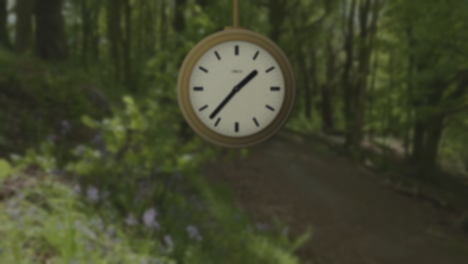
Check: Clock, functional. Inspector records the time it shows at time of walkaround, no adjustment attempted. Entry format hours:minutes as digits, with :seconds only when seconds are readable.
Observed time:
1:37
